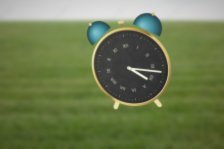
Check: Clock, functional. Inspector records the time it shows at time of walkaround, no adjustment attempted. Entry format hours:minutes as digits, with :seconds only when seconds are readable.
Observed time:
4:17
